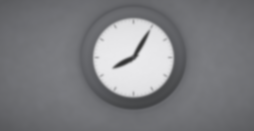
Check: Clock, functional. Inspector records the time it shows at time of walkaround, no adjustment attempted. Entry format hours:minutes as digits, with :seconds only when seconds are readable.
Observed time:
8:05
